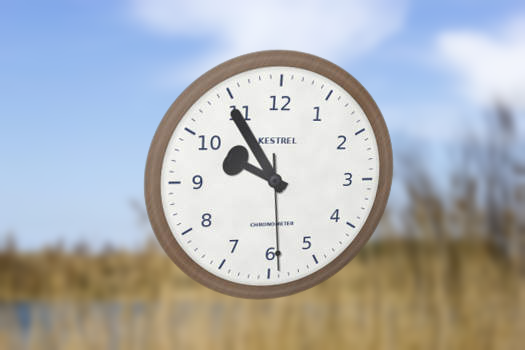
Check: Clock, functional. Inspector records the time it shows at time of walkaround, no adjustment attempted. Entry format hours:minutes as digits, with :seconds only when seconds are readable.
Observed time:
9:54:29
